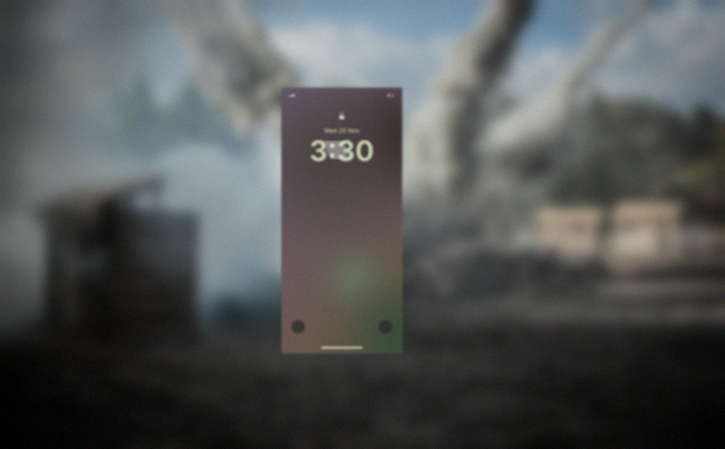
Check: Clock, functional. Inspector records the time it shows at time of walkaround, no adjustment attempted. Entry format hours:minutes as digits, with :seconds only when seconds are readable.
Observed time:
3:30
